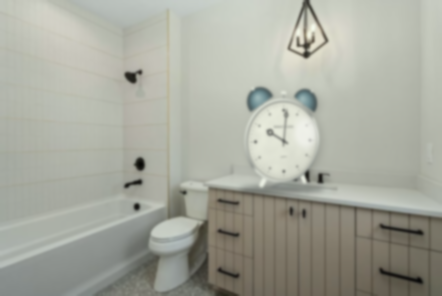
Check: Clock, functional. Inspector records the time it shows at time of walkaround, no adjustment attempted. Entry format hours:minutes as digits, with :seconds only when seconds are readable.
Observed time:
10:01
